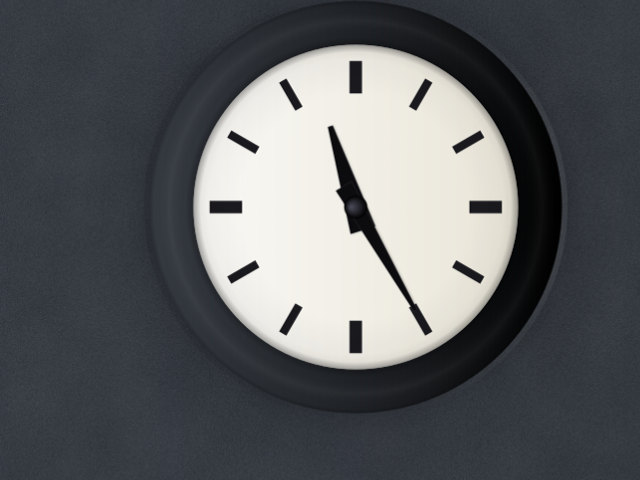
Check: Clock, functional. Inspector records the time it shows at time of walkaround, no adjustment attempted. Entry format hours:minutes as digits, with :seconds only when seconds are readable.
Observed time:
11:25
